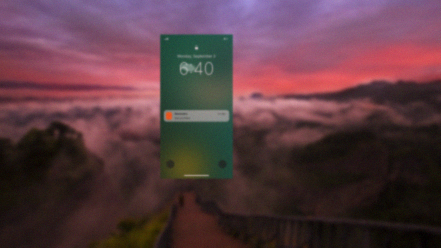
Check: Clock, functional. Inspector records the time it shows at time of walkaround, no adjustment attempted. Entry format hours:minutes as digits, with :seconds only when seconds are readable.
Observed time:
6:40
